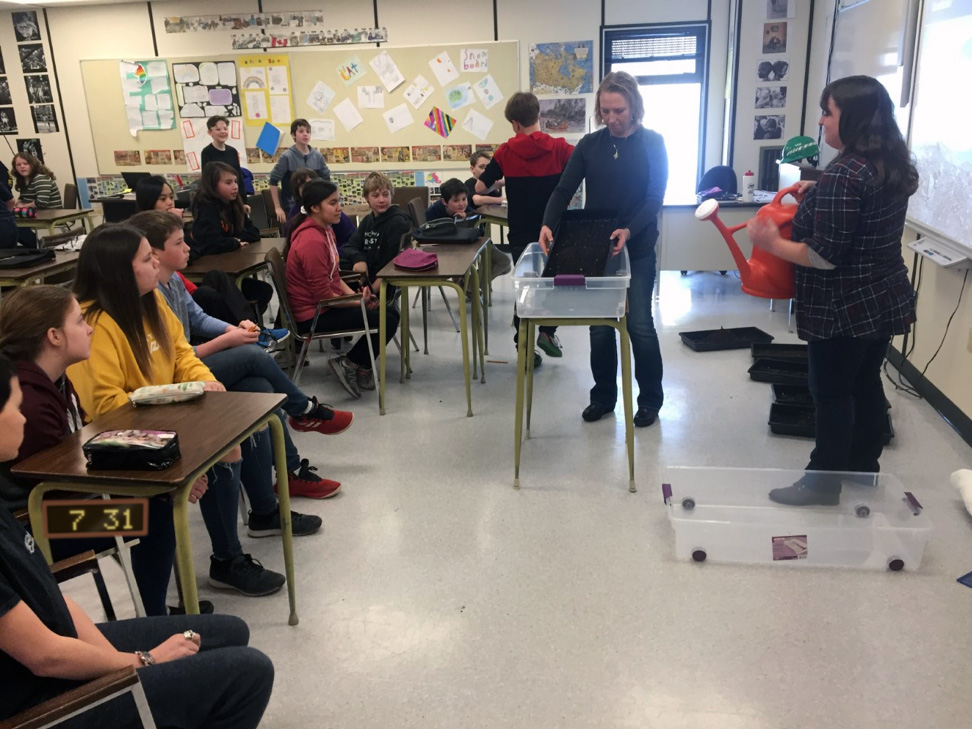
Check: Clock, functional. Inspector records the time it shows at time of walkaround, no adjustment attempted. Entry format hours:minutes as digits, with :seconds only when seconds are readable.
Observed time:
7:31
